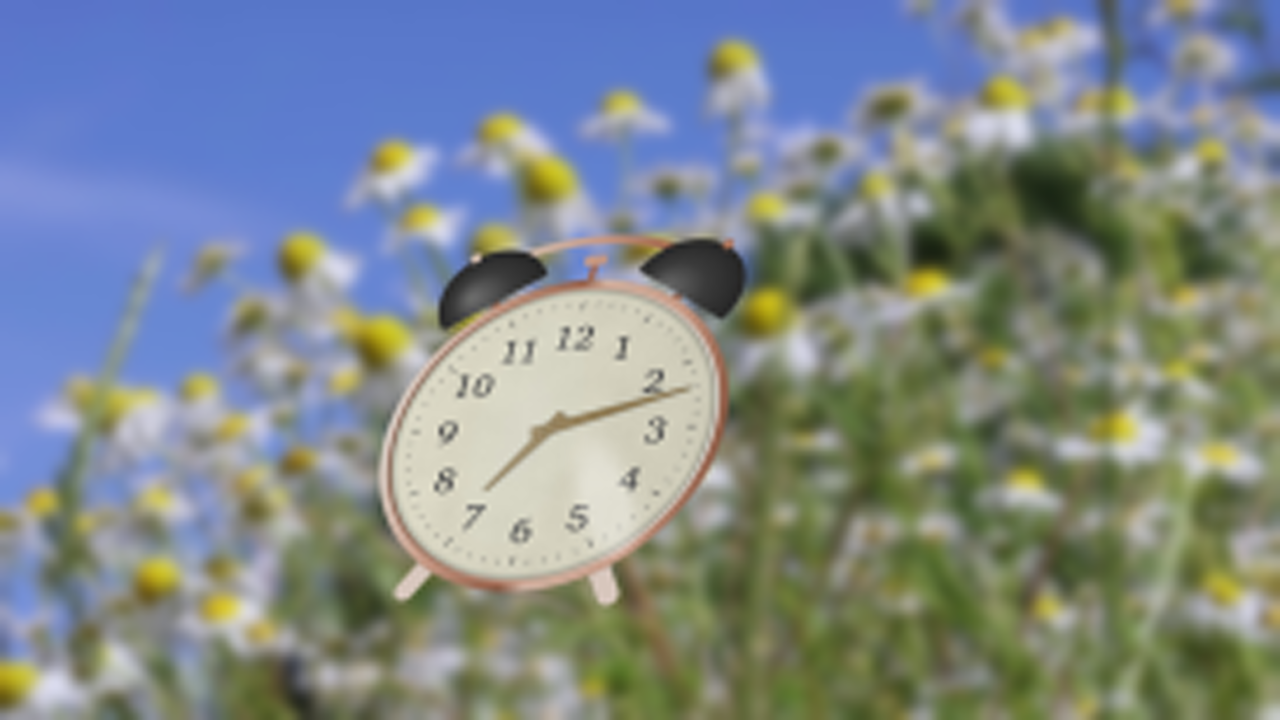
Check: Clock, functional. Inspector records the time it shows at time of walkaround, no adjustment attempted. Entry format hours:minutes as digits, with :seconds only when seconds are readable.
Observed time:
7:12
